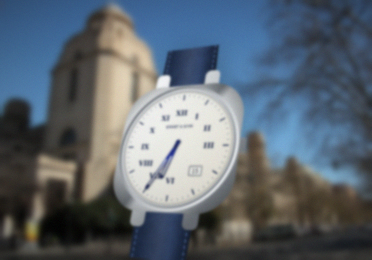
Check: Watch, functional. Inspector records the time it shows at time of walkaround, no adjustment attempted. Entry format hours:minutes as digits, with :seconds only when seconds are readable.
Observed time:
6:35
